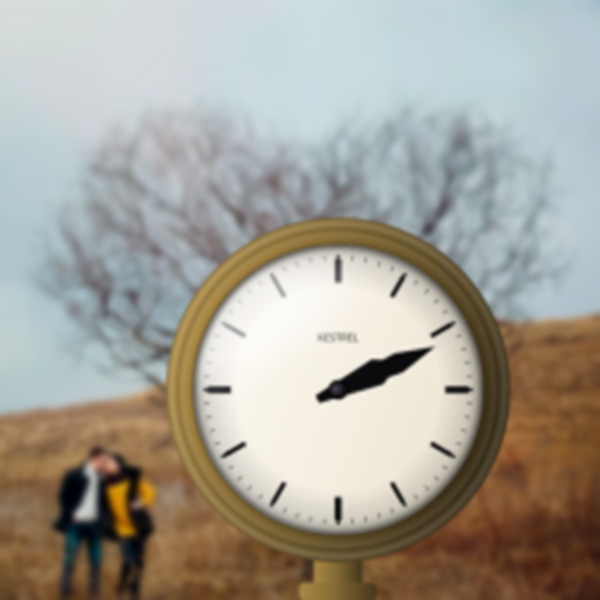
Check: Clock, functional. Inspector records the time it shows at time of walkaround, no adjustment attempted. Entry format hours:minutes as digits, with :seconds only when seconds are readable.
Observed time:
2:11
